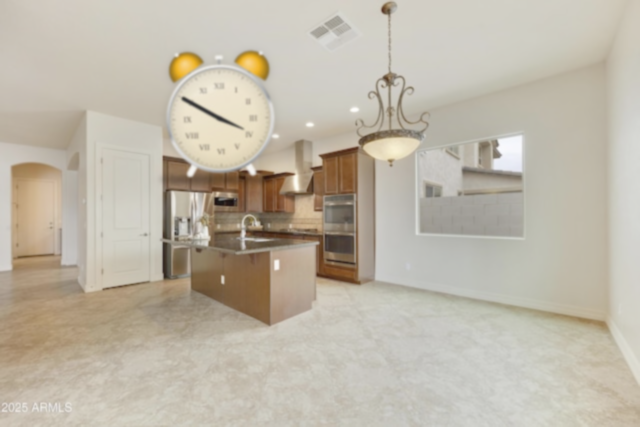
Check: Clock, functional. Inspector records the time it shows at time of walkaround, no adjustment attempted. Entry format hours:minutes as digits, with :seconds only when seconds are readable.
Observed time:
3:50
